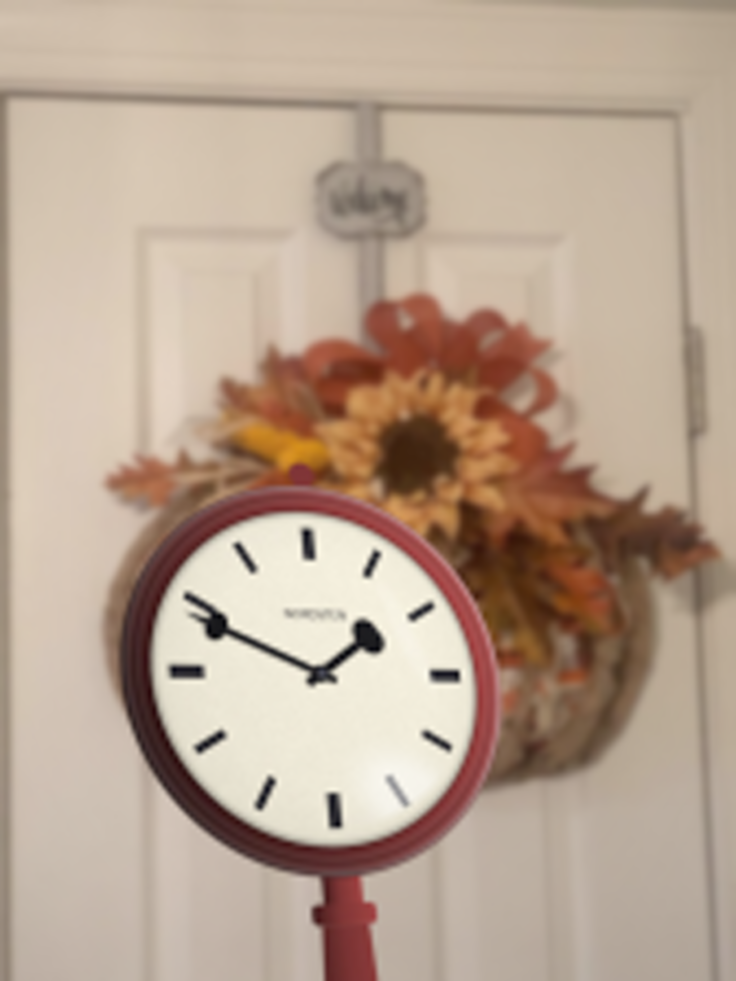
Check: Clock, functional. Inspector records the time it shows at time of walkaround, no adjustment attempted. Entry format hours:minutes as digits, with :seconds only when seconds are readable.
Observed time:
1:49
